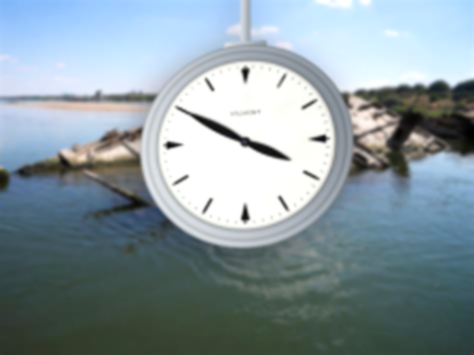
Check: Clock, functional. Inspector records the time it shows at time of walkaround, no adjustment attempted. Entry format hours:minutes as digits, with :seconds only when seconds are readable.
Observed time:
3:50
